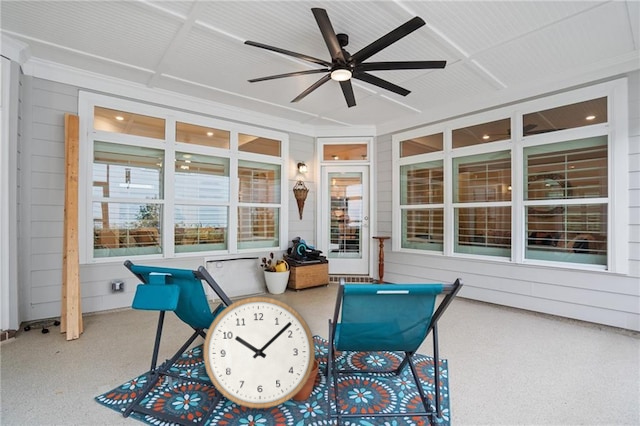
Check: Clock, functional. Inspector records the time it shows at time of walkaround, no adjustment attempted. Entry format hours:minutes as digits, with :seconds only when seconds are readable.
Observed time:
10:08
